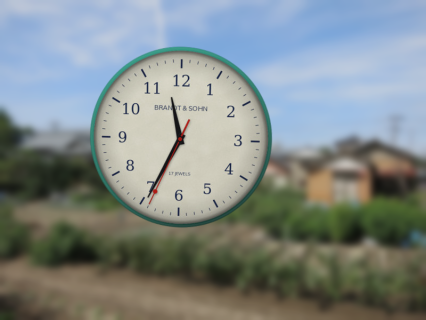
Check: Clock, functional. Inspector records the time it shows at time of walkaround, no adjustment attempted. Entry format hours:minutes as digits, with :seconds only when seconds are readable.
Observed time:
11:34:34
